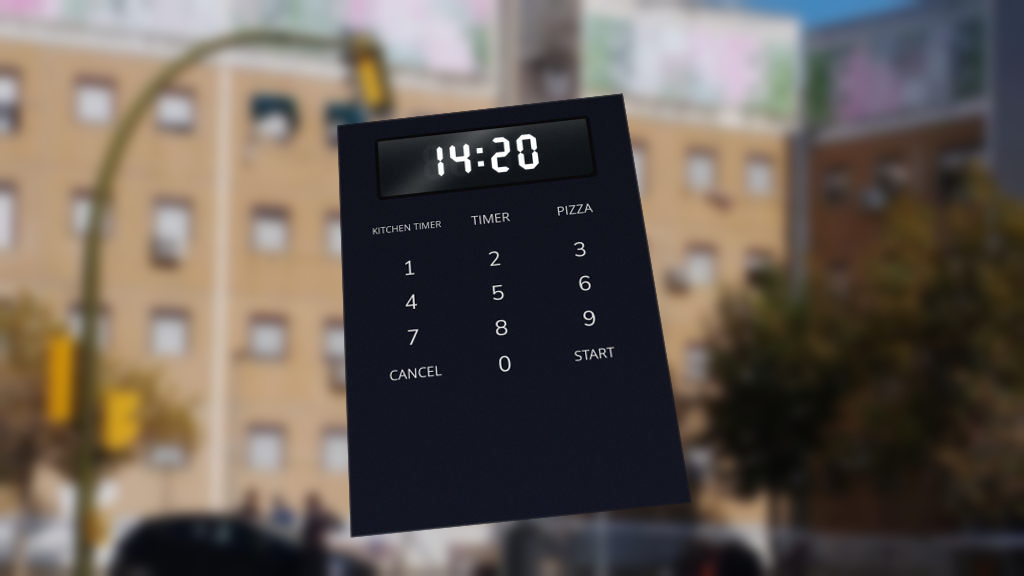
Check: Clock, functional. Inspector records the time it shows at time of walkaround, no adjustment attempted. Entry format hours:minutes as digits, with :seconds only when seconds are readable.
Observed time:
14:20
